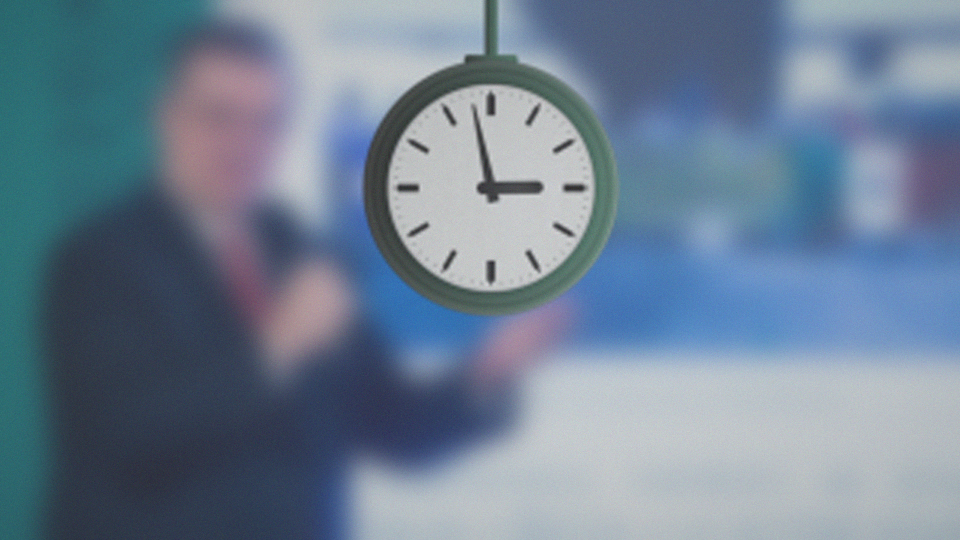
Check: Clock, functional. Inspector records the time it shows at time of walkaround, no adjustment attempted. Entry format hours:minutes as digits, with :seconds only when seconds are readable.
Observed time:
2:58
